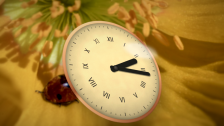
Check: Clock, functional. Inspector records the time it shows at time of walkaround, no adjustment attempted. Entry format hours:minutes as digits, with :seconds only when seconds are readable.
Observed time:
2:16
